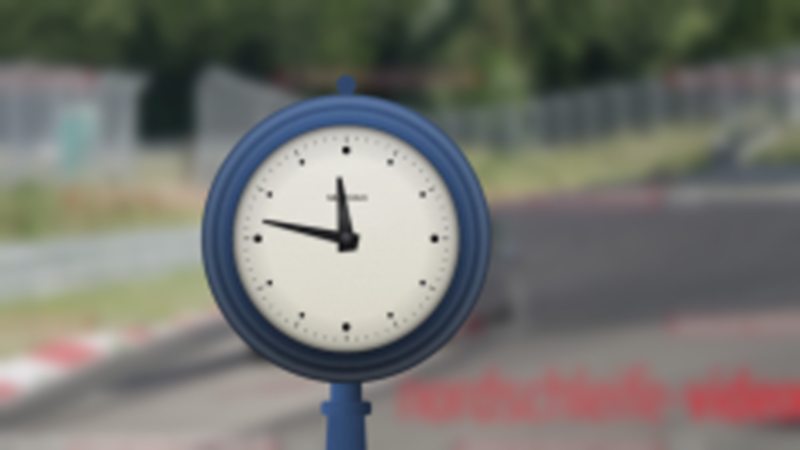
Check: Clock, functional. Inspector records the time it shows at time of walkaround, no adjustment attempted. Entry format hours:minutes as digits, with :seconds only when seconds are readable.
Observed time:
11:47
